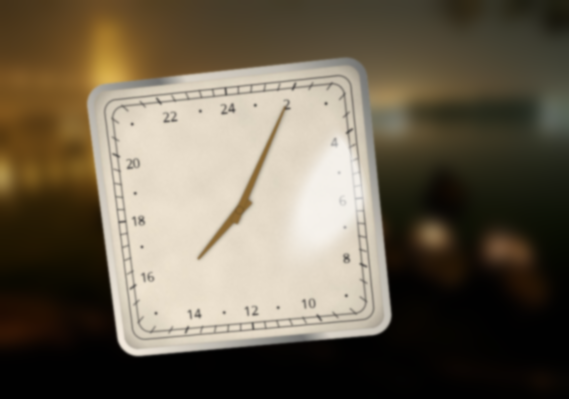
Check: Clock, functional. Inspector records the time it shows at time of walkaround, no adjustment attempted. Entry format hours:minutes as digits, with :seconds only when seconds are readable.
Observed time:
15:05
